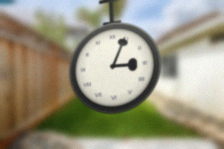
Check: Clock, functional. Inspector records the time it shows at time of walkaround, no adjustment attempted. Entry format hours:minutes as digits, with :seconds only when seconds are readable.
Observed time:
3:04
